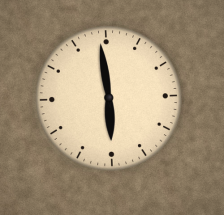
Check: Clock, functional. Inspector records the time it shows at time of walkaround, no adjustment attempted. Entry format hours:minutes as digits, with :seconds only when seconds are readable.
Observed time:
5:59
